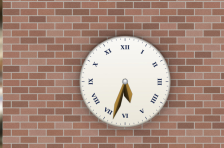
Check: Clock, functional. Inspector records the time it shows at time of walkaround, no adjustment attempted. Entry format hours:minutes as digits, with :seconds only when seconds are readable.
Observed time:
5:33
